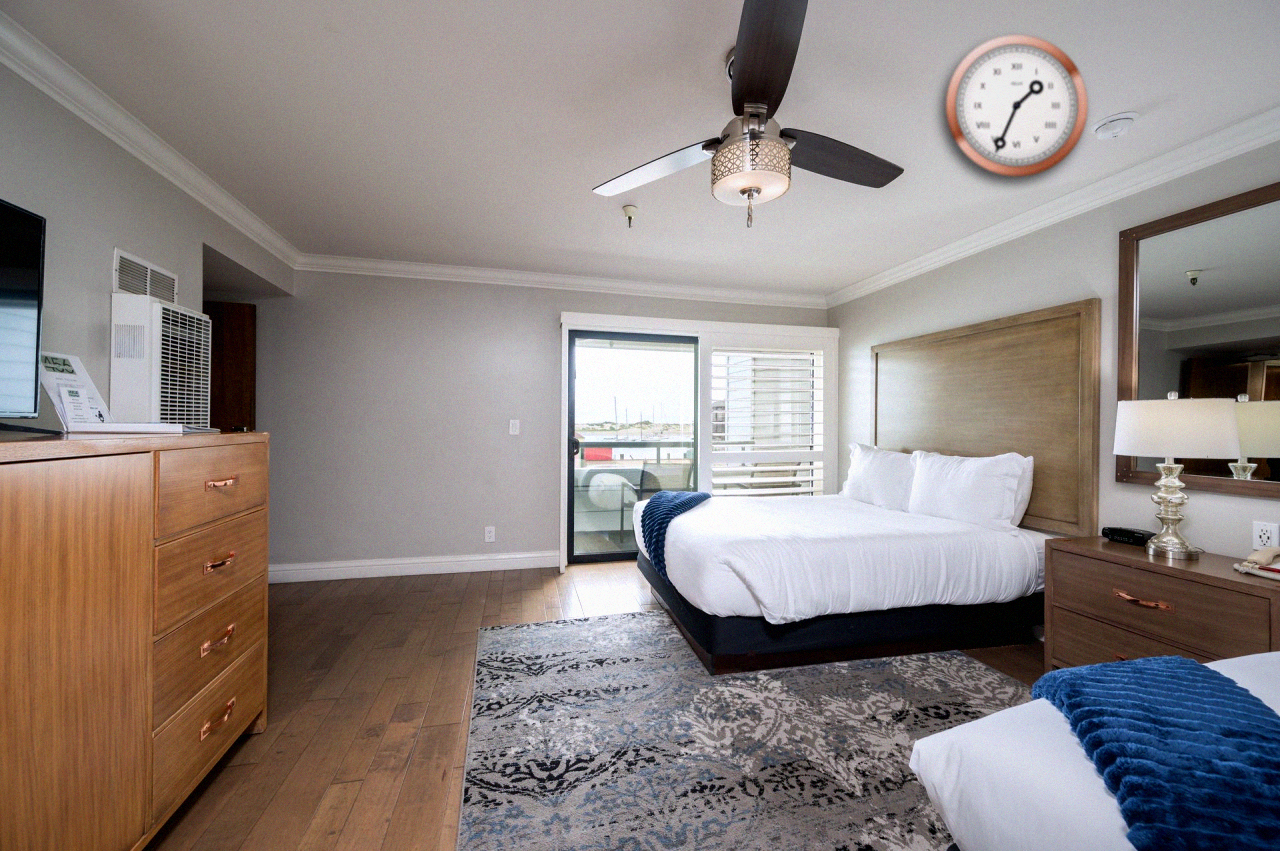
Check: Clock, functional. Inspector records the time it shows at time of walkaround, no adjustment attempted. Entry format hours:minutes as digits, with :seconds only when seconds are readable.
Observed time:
1:34
